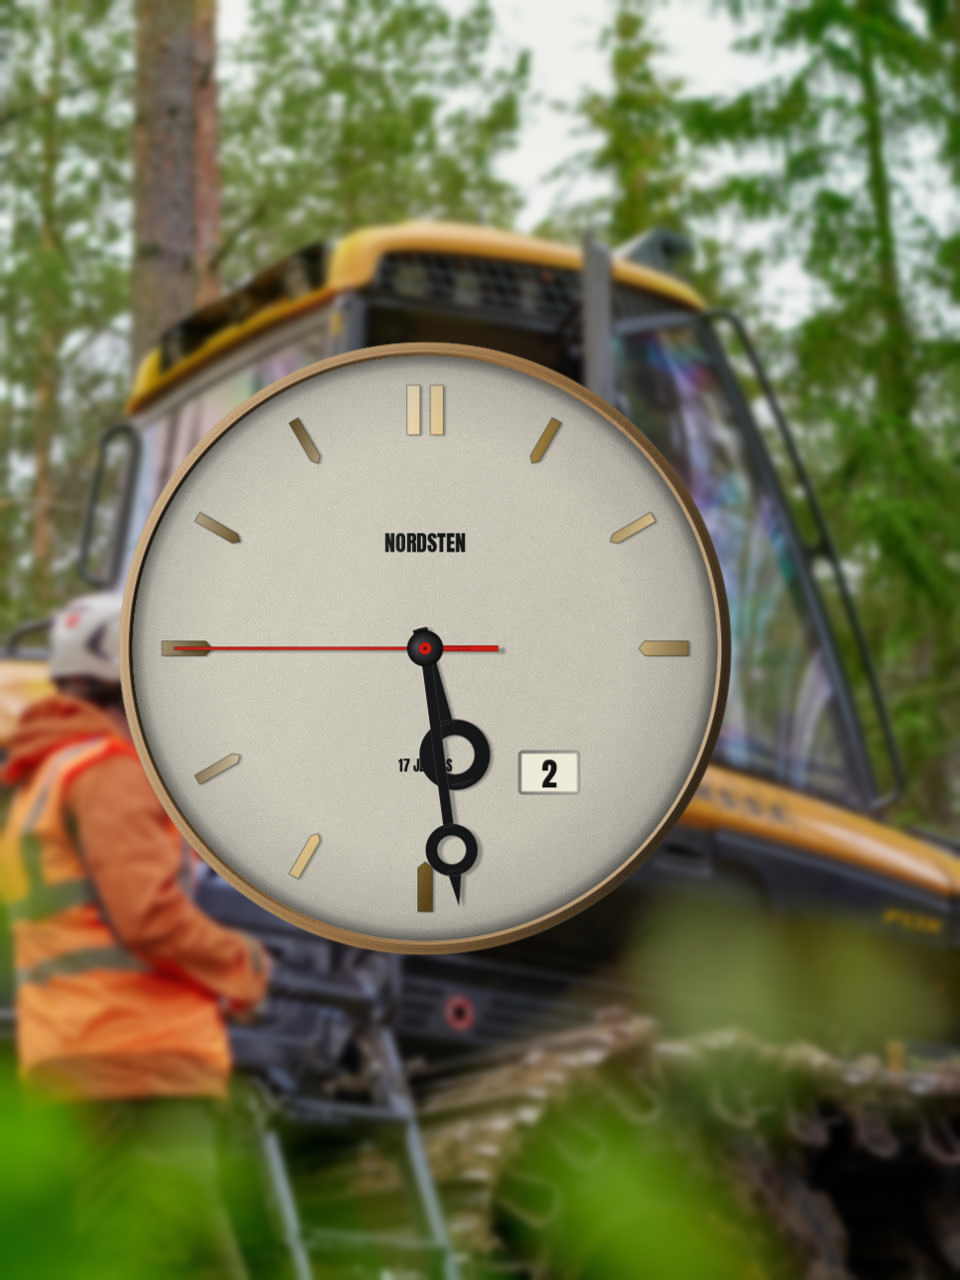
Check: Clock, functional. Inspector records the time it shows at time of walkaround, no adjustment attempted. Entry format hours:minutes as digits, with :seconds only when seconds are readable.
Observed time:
5:28:45
